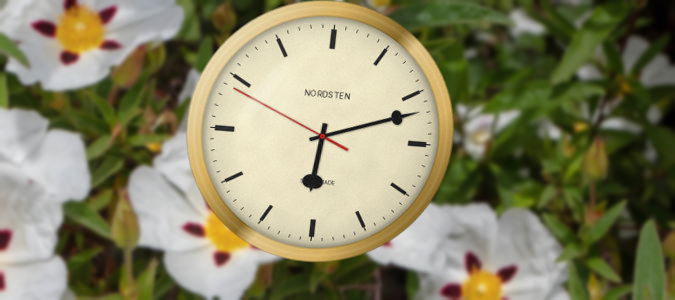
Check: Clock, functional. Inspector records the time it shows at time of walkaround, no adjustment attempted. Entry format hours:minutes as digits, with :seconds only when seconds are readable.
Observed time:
6:11:49
